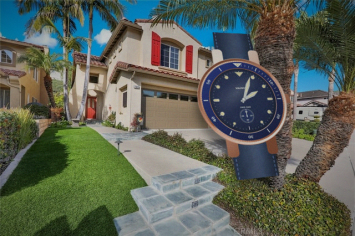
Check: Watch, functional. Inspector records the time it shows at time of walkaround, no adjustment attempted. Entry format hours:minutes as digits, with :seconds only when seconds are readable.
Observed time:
2:04
